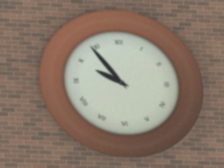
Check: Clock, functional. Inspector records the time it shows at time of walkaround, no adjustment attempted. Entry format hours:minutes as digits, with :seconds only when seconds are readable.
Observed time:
9:54
